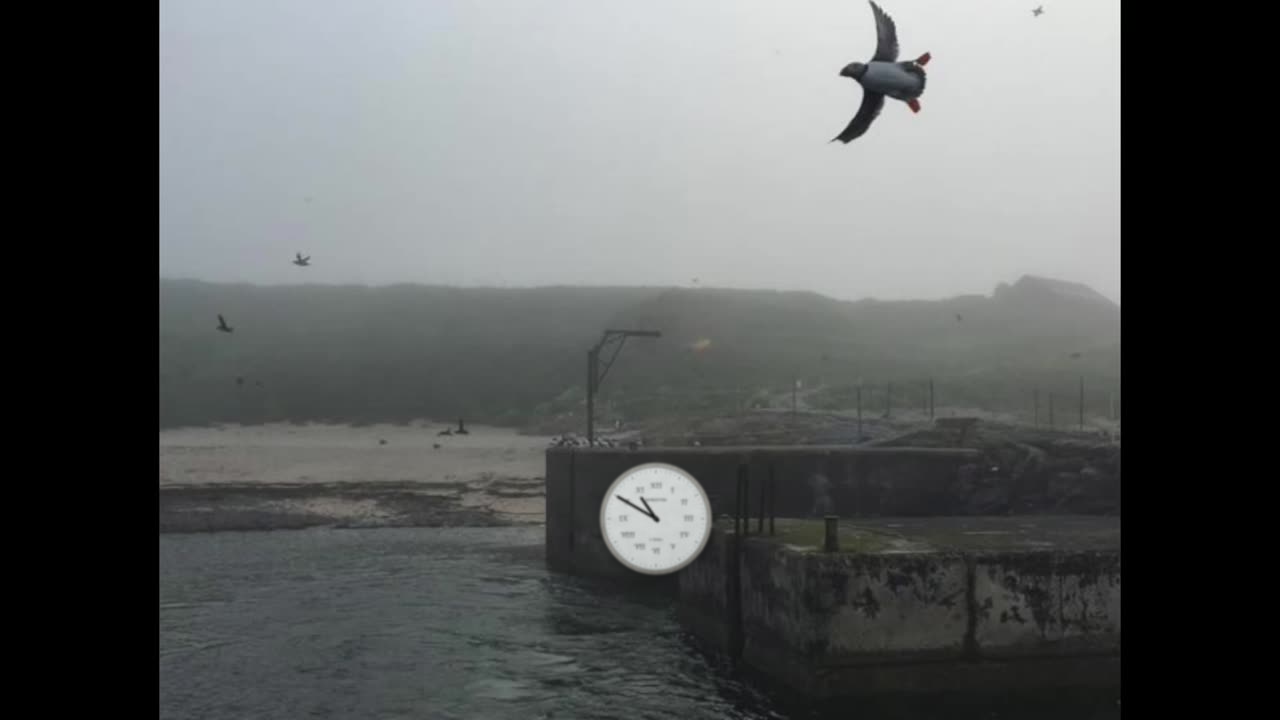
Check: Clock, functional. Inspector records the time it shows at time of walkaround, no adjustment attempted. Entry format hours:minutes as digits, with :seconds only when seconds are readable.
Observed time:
10:50
